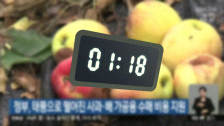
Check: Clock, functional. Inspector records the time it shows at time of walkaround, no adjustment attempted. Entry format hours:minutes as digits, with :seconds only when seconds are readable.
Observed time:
1:18
